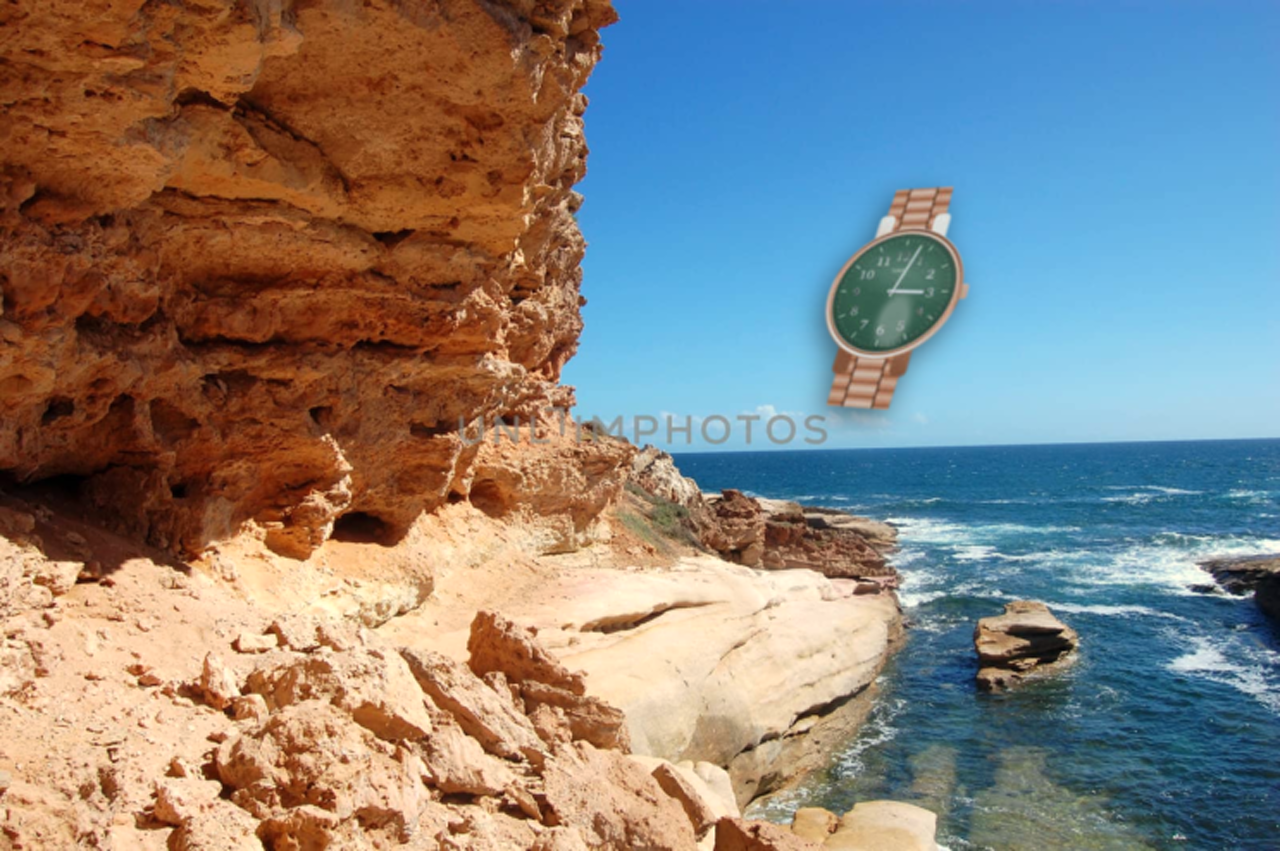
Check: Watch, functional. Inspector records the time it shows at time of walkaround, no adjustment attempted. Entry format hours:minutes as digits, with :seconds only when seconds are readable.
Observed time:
3:03
